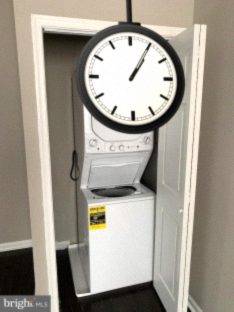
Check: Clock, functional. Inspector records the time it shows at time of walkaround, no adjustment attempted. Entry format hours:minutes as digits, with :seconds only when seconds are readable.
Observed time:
1:05
